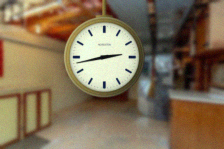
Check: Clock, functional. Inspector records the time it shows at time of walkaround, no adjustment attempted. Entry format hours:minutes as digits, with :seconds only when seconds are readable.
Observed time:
2:43
